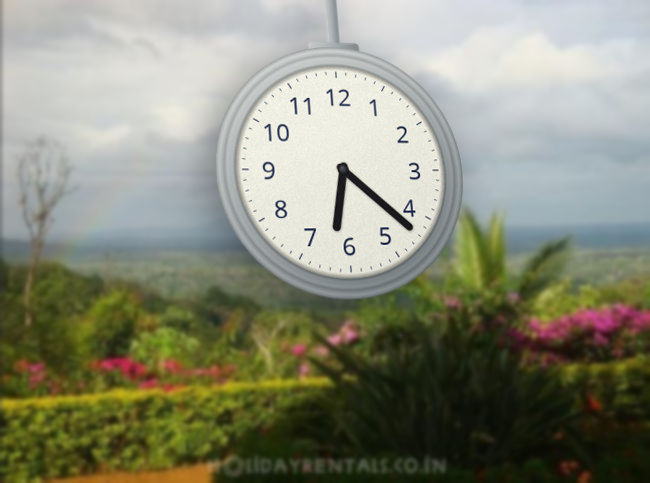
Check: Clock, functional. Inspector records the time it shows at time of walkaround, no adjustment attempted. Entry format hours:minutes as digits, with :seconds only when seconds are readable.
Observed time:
6:22
